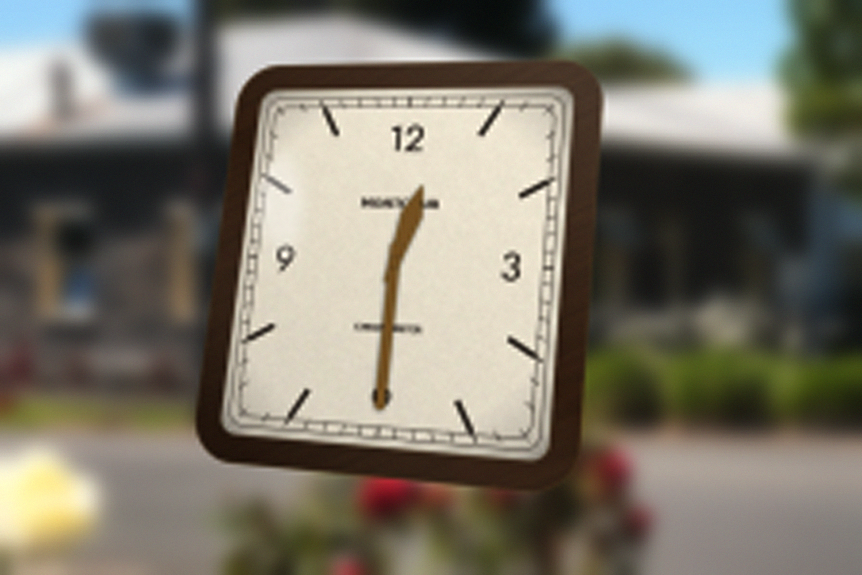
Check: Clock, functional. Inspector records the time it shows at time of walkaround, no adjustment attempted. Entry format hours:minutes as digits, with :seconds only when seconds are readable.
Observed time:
12:30
